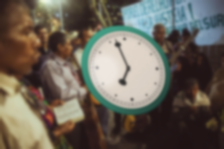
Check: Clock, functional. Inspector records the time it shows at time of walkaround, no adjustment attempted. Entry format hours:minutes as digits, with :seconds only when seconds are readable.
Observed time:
6:57
